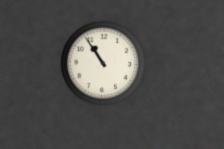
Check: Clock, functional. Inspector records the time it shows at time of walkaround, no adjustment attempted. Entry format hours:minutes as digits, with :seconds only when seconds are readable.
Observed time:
10:54
